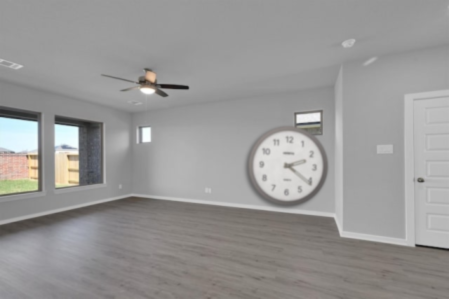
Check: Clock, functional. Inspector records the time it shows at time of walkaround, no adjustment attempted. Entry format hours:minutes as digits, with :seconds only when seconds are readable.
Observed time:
2:21
